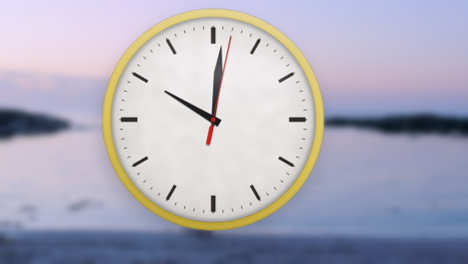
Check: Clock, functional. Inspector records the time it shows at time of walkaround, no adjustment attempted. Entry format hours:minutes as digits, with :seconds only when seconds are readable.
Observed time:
10:01:02
